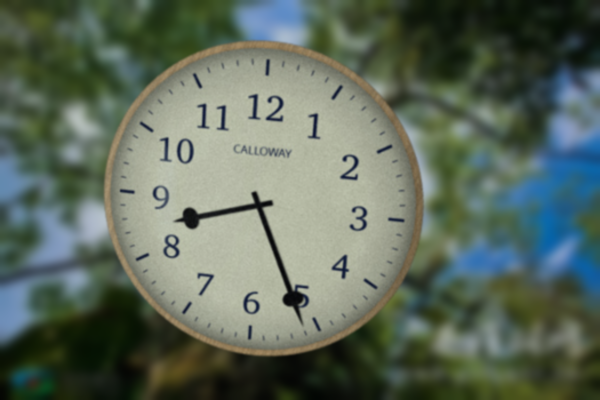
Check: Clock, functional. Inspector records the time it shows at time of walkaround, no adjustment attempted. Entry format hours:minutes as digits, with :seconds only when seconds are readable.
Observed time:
8:26
